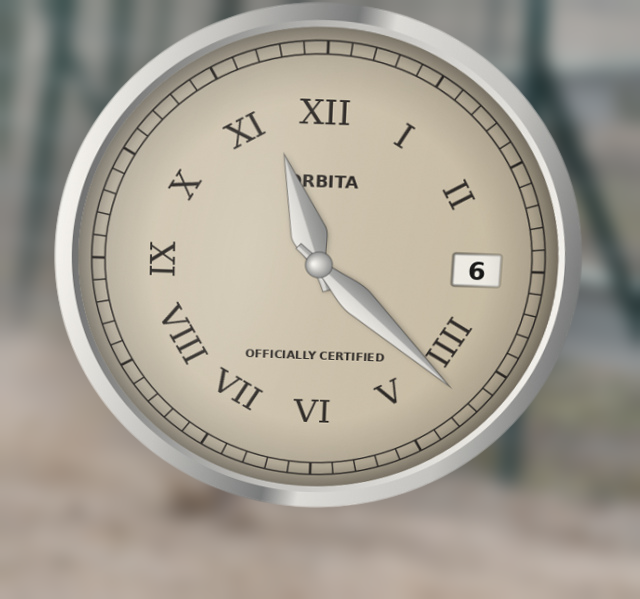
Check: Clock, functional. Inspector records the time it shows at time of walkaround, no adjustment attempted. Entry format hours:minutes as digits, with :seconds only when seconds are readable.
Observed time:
11:22
